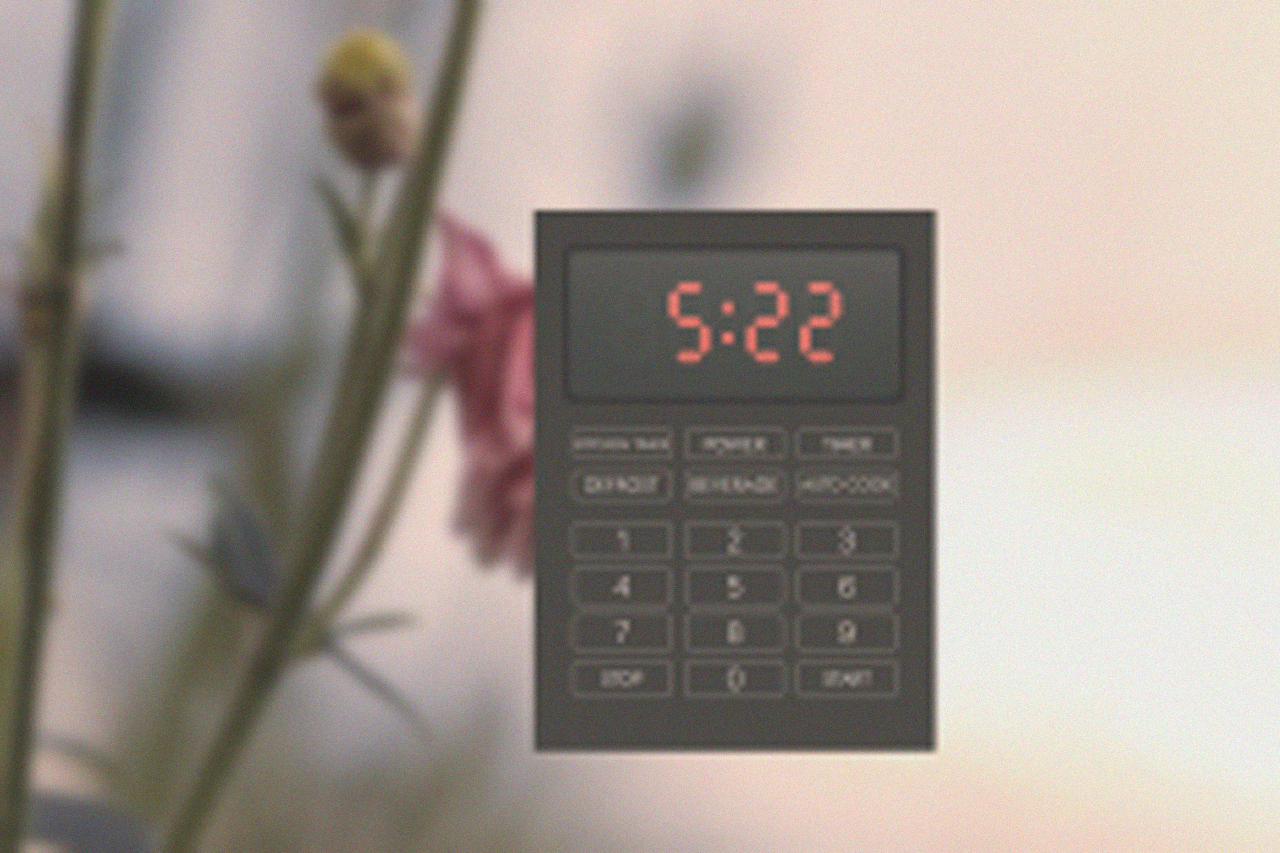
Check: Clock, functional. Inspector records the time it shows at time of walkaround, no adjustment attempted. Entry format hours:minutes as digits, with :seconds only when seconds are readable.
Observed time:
5:22
